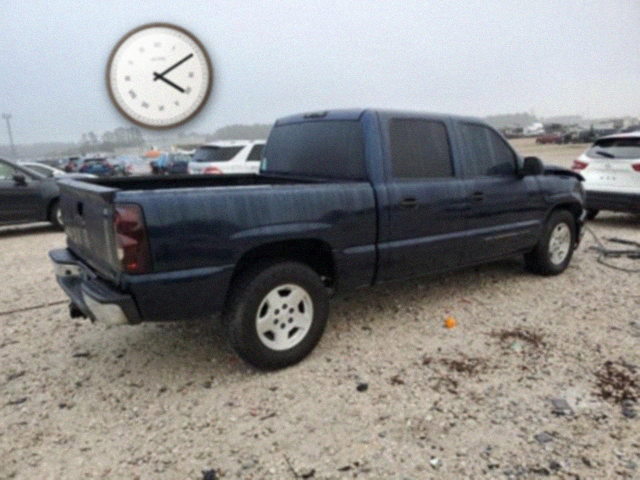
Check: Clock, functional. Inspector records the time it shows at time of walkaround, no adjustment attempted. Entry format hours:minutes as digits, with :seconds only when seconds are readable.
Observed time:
4:10
